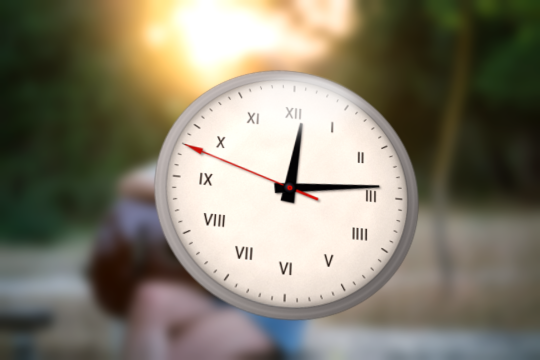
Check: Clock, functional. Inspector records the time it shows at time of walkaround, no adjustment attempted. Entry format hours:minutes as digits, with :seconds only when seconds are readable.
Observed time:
12:13:48
